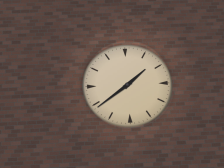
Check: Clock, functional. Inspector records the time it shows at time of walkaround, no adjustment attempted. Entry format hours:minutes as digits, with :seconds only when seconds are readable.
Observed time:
1:39
